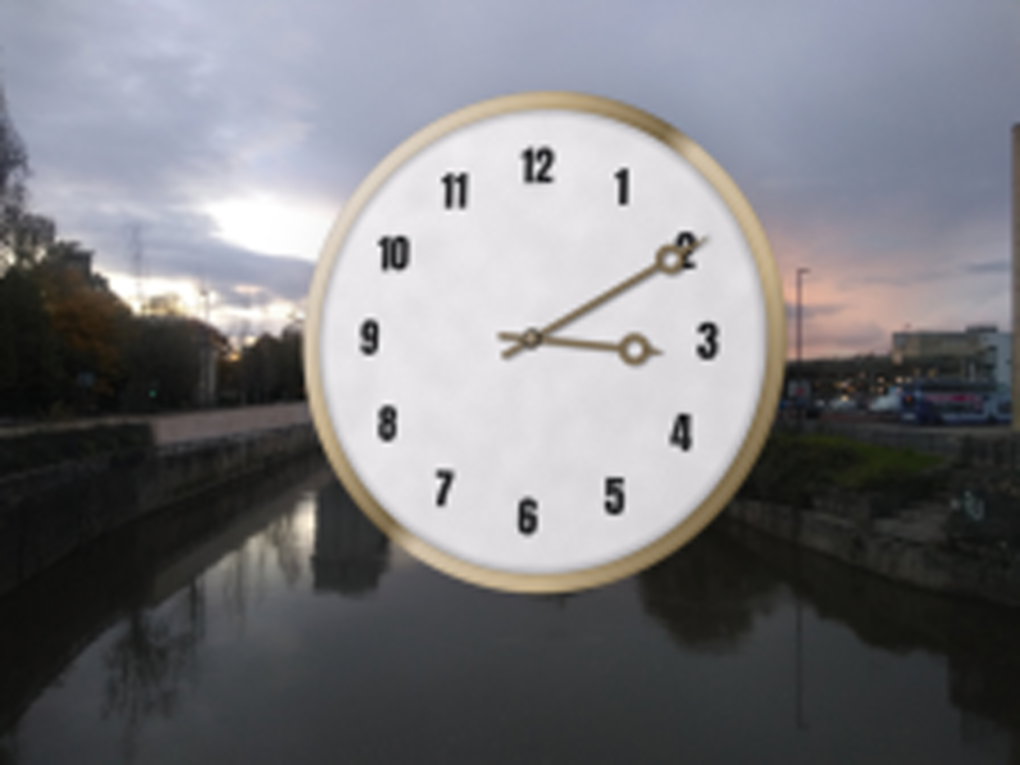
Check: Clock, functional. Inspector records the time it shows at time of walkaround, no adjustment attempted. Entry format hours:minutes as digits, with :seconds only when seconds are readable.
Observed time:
3:10
